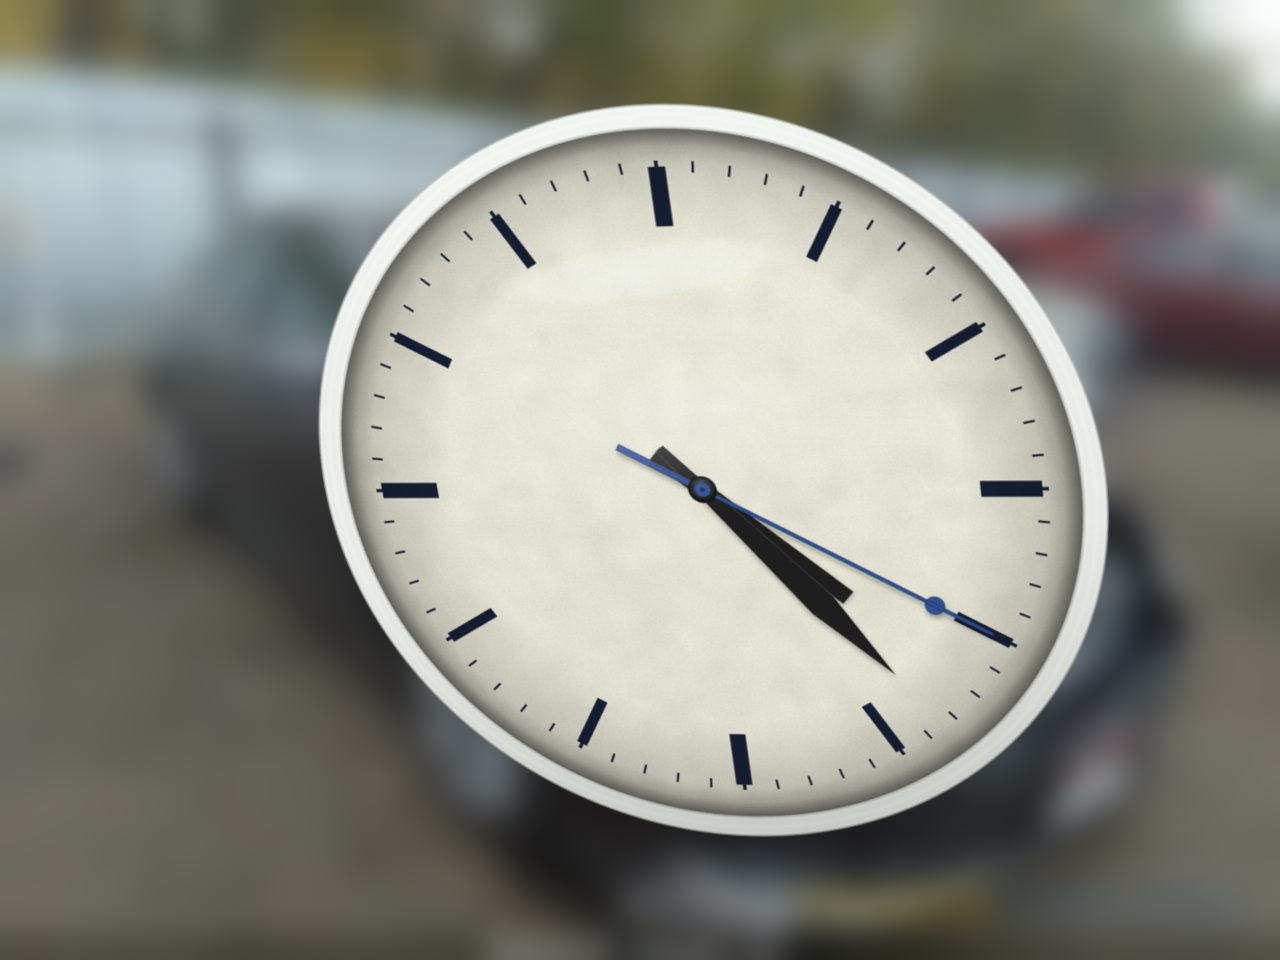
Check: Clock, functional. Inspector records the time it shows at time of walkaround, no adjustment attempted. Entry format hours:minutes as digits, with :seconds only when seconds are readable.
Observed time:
4:23:20
